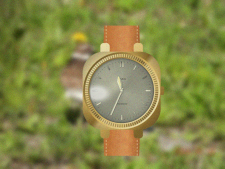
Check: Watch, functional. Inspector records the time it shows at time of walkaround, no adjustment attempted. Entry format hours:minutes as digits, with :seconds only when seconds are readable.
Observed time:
11:34
